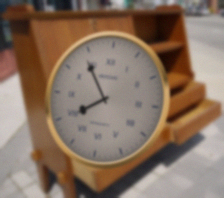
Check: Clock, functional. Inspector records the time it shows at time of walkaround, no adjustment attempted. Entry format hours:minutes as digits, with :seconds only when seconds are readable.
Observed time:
7:54
